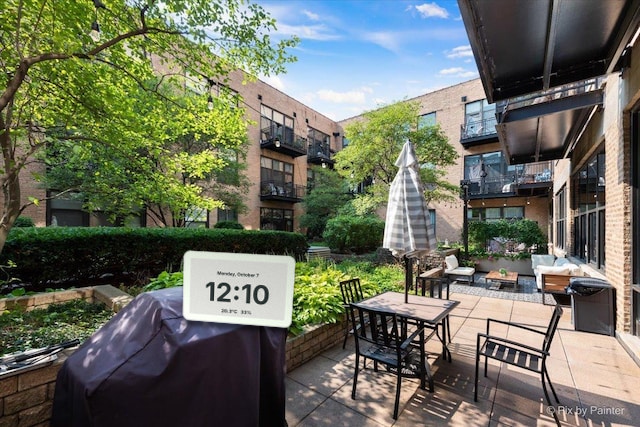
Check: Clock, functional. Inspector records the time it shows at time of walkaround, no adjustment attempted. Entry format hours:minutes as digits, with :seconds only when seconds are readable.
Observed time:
12:10
